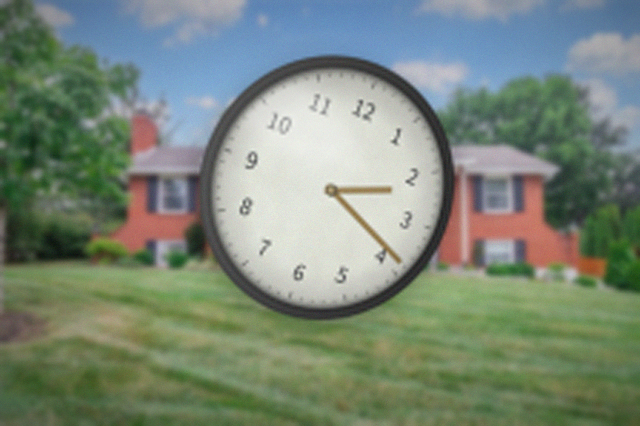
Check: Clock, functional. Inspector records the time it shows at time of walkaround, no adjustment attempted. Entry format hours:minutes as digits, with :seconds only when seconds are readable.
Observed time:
2:19
